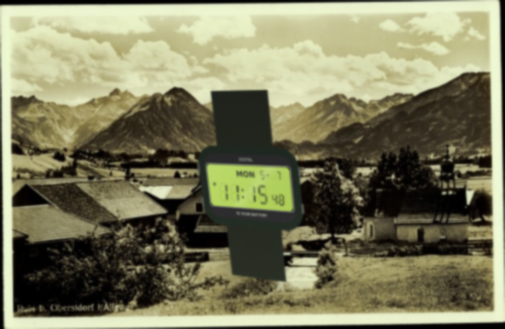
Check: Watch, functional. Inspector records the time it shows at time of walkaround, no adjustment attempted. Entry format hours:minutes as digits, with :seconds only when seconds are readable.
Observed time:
11:15
